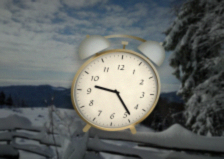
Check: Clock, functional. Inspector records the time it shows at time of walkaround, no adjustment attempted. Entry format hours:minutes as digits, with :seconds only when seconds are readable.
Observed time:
9:24
